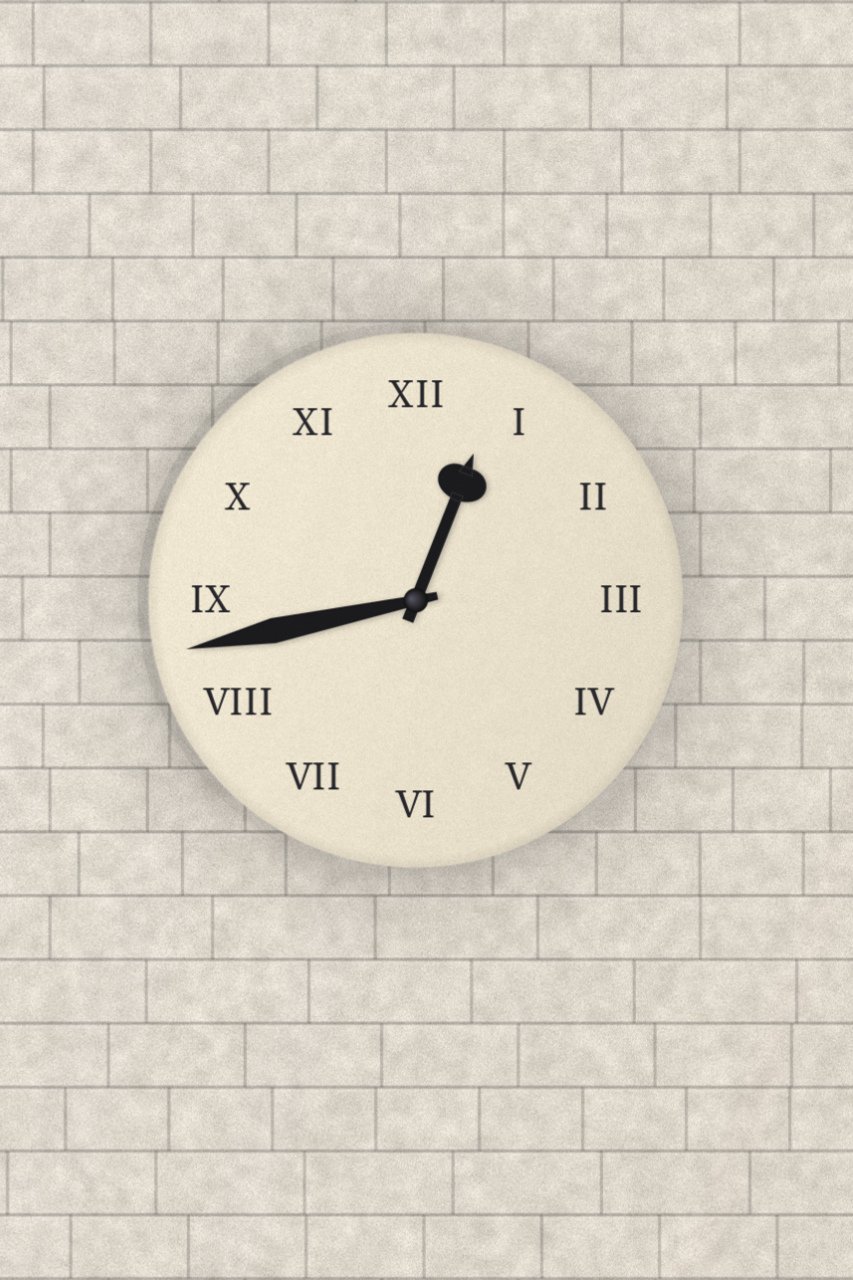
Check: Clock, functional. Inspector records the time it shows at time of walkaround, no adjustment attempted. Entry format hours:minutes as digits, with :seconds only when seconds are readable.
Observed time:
12:43
